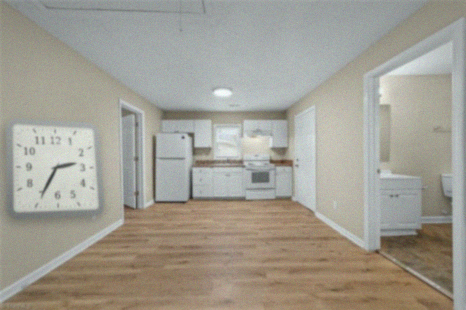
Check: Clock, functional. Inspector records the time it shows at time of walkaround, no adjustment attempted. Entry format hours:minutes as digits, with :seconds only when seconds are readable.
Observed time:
2:35
